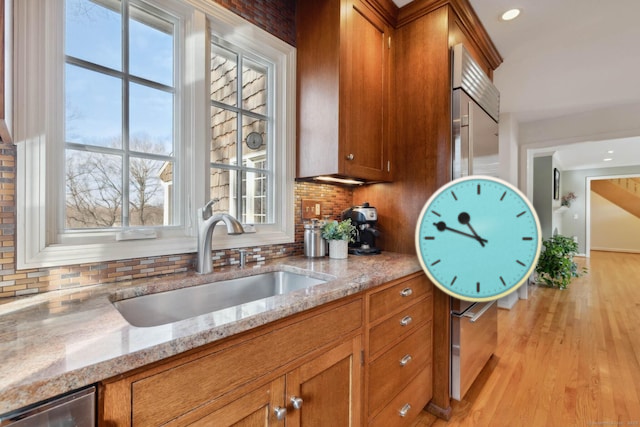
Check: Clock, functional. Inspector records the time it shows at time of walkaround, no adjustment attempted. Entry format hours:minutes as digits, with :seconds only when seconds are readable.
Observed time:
10:48
